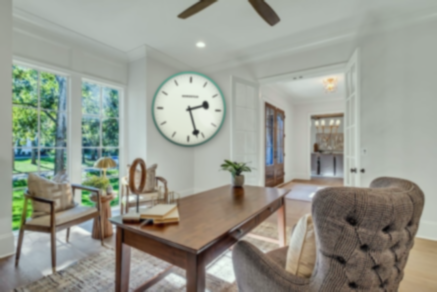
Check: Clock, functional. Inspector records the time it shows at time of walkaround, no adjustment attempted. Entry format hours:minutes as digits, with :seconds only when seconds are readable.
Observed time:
2:27
